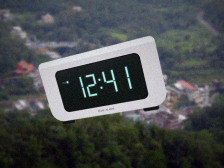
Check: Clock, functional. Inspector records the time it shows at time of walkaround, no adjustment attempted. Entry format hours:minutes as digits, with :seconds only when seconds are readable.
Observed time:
12:41
